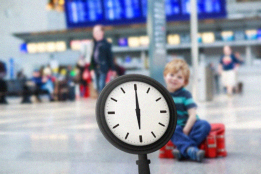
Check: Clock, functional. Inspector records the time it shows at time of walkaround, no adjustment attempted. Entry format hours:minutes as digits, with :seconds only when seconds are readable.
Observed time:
6:00
